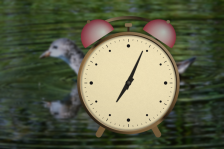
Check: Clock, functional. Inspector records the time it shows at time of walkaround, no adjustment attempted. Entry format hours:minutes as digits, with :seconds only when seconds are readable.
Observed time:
7:04
